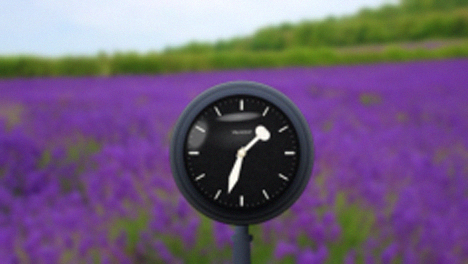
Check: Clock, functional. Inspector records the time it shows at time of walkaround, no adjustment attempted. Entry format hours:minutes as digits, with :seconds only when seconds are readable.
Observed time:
1:33
